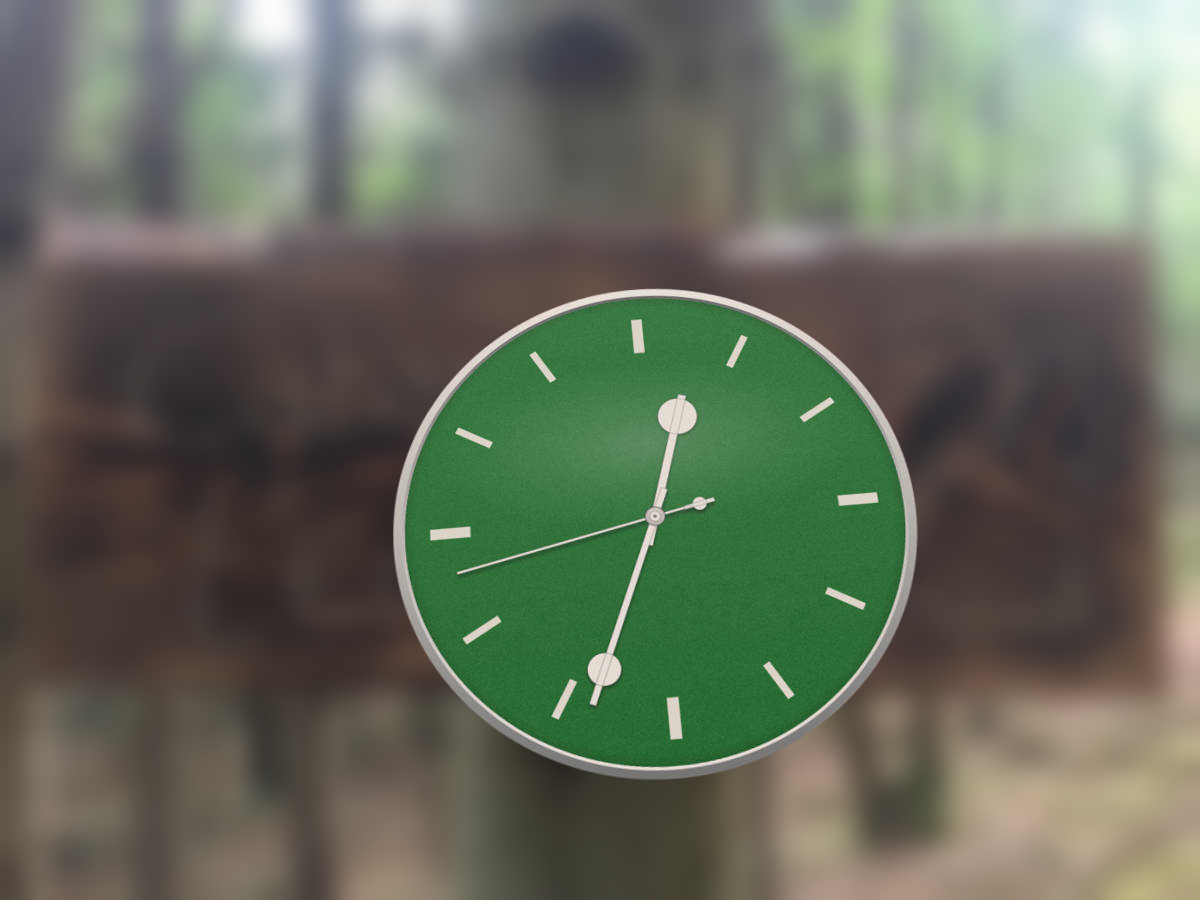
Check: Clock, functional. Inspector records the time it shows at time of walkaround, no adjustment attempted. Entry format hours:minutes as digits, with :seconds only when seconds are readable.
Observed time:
12:33:43
